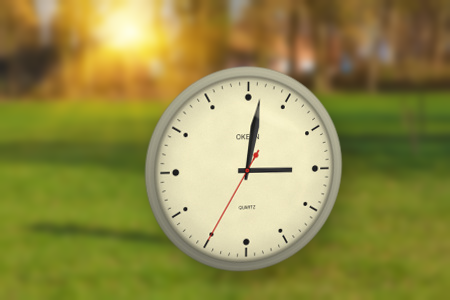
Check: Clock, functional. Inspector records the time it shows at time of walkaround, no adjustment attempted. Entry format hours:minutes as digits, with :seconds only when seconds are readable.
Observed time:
3:01:35
